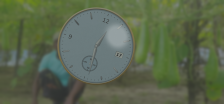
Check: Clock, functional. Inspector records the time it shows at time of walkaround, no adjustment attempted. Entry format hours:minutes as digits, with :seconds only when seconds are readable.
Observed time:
12:29
